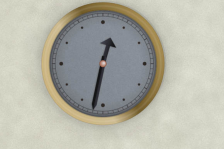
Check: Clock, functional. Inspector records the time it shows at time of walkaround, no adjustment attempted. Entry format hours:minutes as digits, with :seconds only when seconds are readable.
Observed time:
12:32
